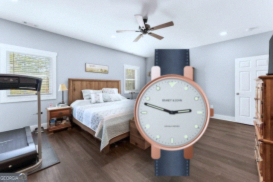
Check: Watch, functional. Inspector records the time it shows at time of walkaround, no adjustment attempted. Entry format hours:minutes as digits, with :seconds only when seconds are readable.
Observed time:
2:48
